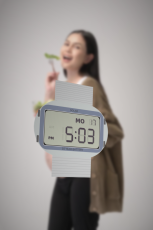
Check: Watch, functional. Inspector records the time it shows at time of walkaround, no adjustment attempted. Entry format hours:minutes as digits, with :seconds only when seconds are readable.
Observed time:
5:03
